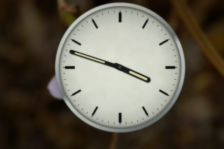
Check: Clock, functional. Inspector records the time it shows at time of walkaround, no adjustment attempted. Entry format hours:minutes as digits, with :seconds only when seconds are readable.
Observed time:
3:48
